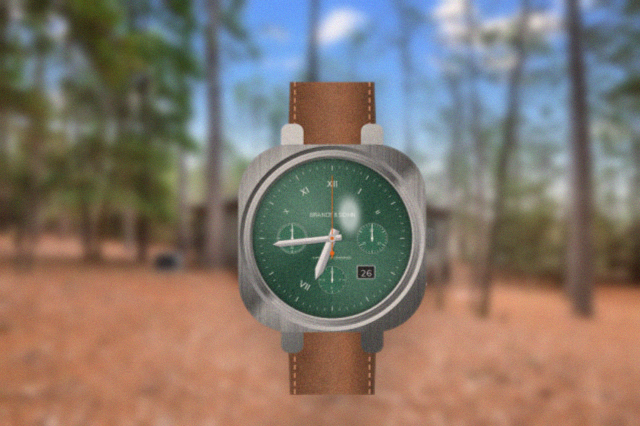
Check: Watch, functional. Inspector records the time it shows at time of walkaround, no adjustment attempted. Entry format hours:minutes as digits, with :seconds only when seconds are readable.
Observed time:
6:44
